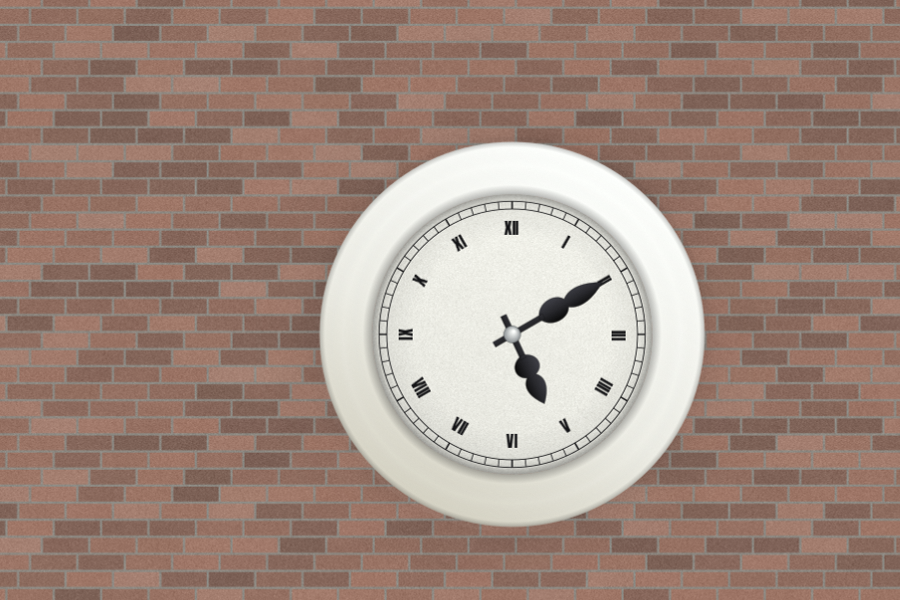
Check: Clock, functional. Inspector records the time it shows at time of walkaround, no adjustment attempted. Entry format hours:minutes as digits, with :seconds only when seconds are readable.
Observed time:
5:10
